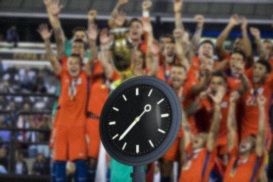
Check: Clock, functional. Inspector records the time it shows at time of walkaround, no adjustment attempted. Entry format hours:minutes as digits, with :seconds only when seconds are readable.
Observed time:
1:38
